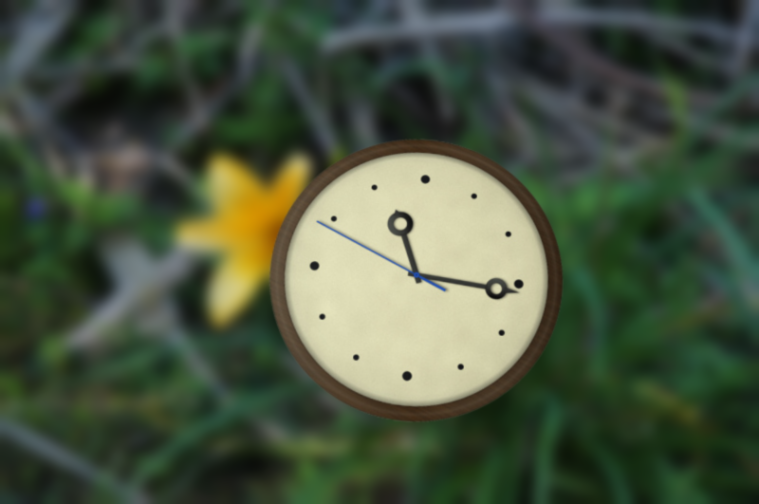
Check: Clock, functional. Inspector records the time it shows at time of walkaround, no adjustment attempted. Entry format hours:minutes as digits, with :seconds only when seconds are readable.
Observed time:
11:15:49
